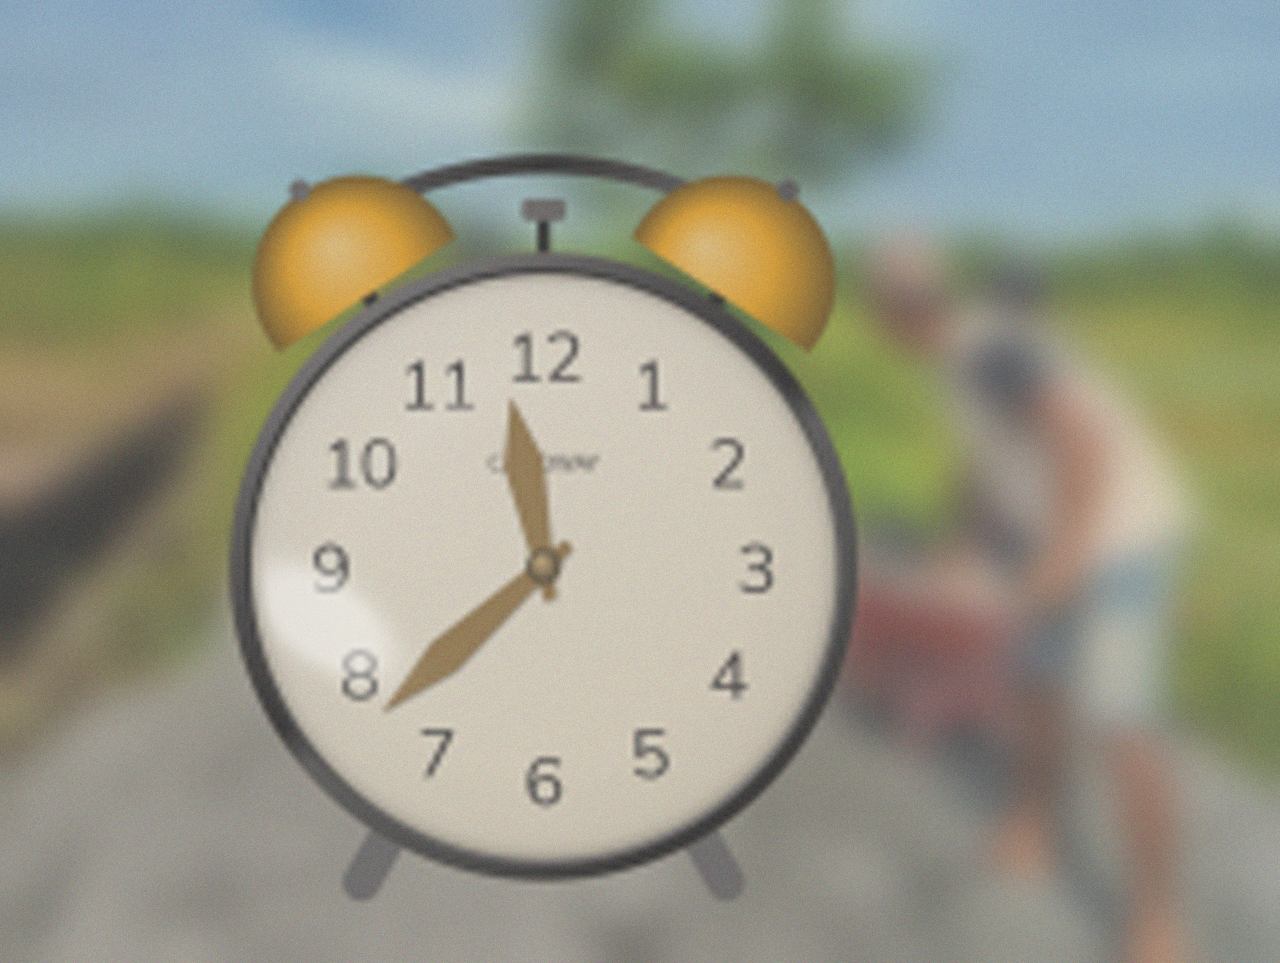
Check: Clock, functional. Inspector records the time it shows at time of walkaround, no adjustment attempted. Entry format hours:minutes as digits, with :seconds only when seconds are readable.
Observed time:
11:38
